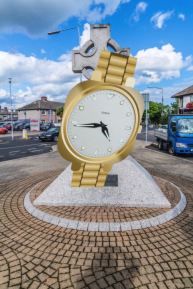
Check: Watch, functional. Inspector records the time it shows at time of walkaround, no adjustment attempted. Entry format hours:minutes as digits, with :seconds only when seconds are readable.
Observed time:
4:44
